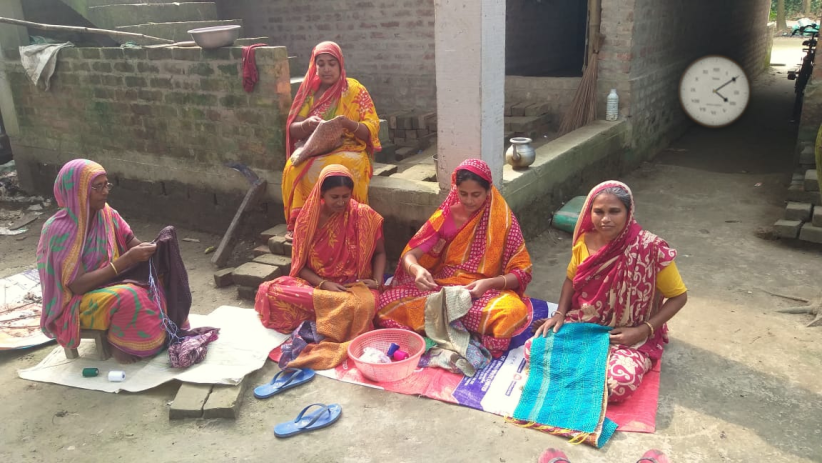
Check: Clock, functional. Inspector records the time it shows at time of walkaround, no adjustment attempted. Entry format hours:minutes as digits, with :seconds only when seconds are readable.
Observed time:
4:09
